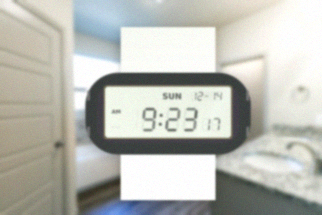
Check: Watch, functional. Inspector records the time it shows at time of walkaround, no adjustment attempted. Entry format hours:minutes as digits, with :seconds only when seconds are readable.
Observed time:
9:23:17
